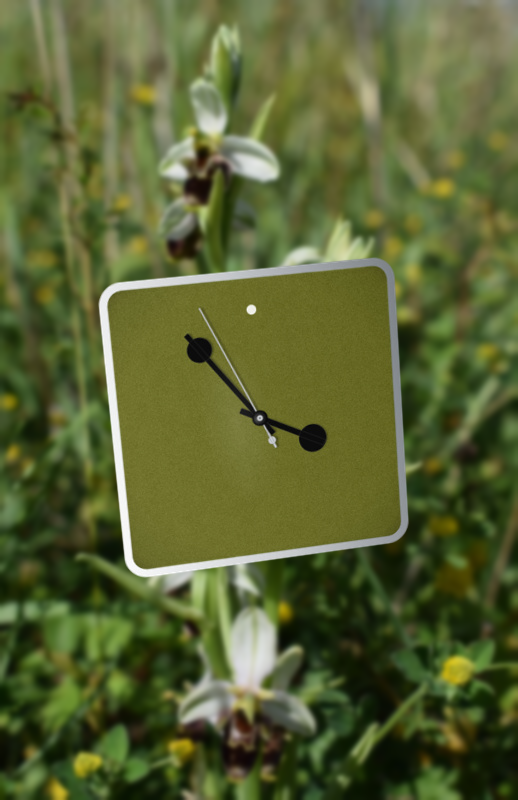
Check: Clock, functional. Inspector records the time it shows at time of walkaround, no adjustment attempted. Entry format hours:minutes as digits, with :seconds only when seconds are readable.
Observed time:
3:53:56
